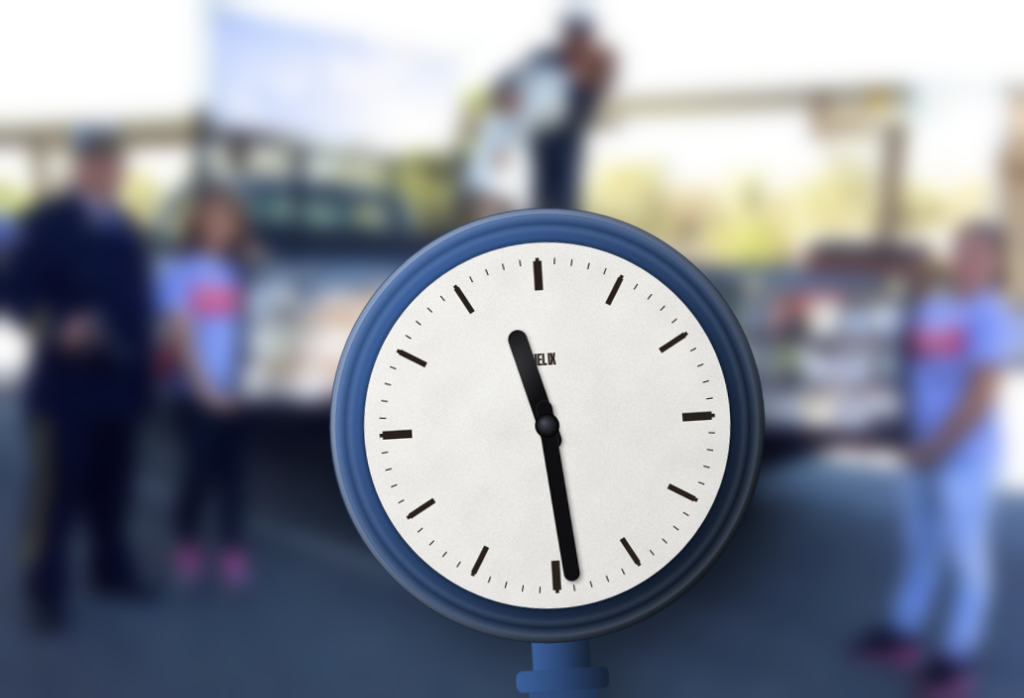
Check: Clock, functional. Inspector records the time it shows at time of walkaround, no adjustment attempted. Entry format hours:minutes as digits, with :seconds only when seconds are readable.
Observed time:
11:29
